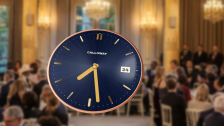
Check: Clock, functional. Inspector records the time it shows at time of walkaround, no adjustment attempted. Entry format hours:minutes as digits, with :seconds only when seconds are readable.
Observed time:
7:28
